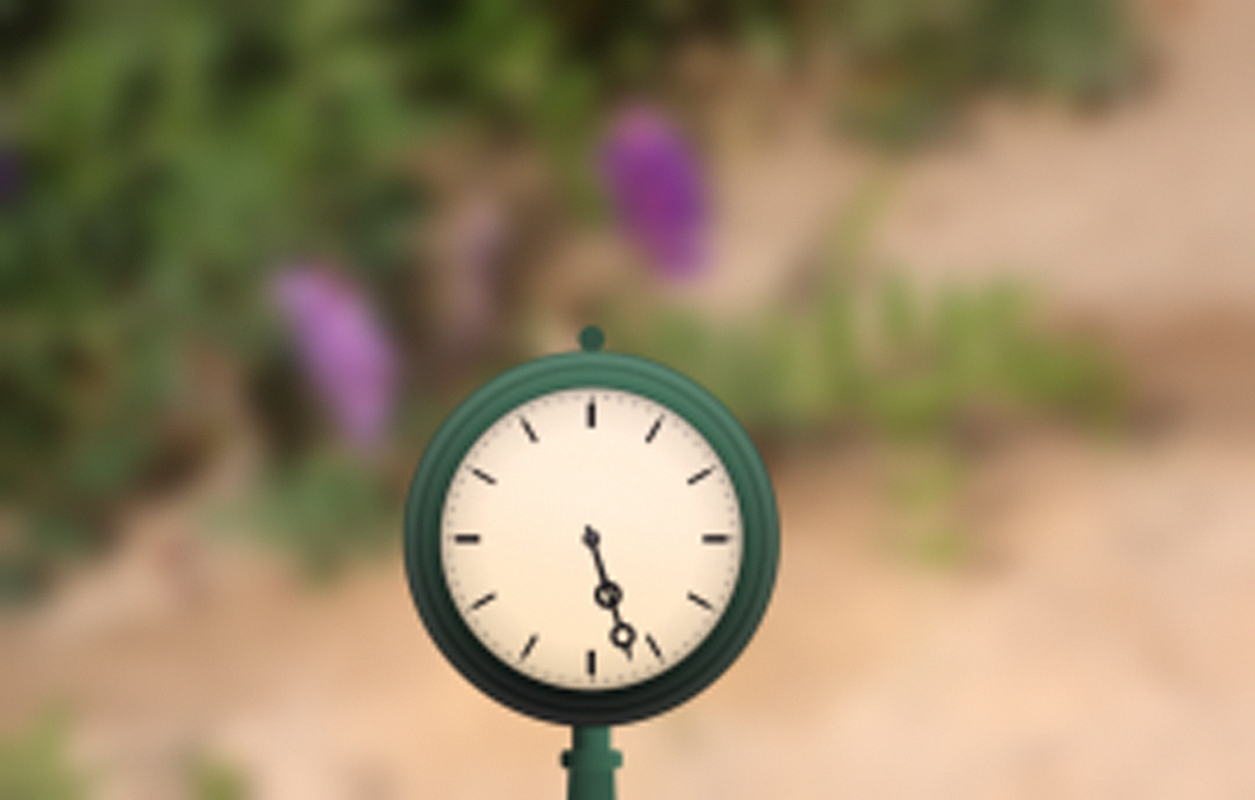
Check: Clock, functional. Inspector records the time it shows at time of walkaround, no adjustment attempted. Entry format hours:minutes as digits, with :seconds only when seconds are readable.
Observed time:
5:27
